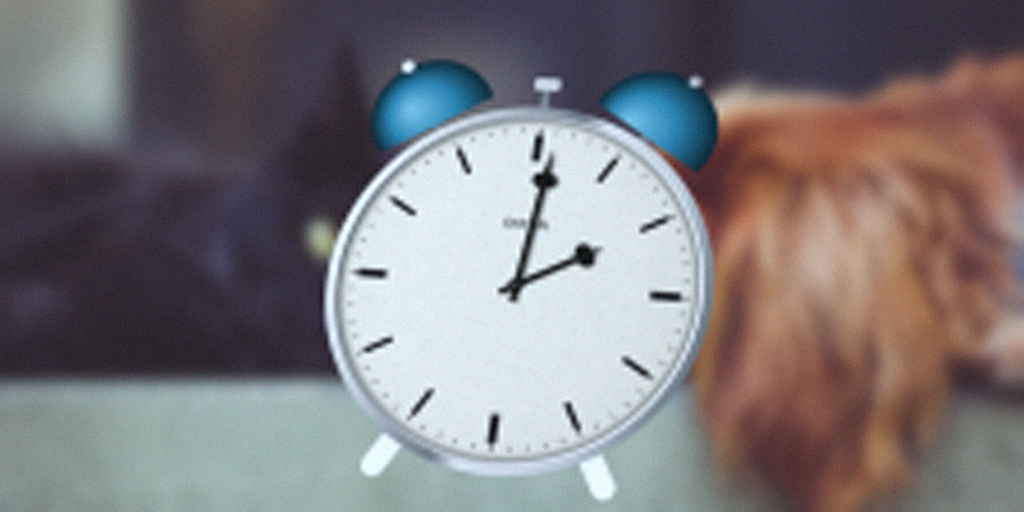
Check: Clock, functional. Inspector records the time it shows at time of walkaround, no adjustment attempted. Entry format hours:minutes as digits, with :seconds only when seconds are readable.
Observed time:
2:01
